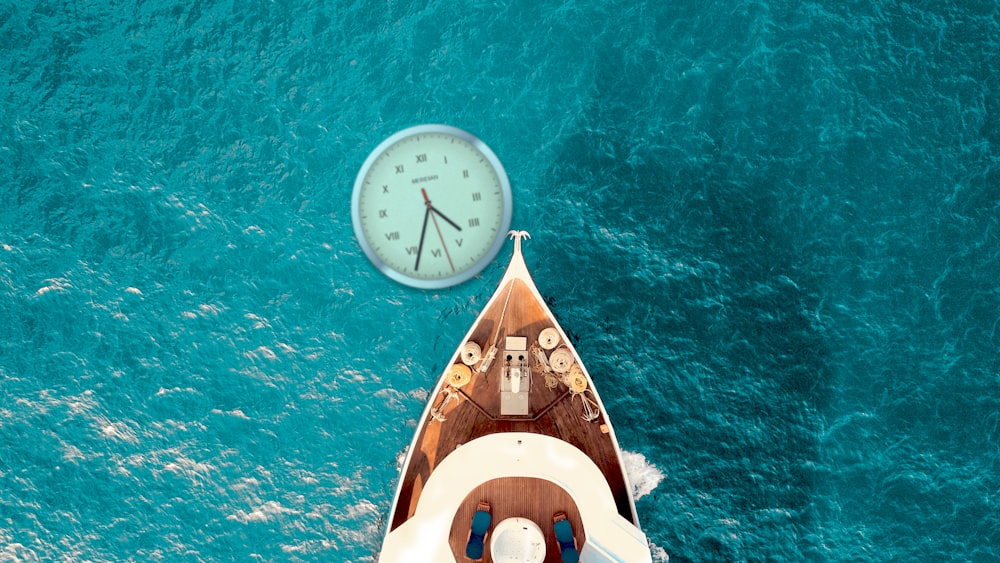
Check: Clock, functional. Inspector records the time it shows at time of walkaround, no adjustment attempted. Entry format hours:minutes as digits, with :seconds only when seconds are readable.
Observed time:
4:33:28
